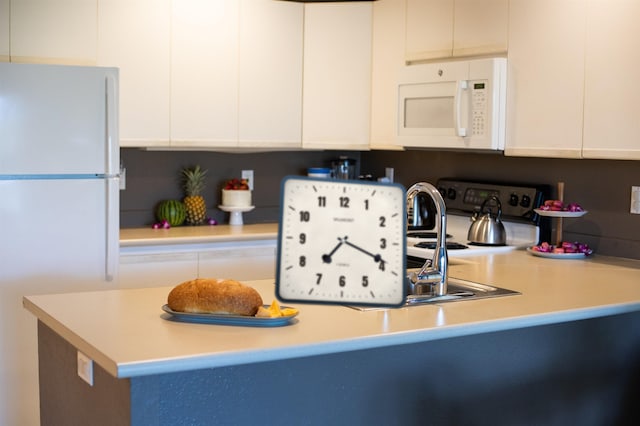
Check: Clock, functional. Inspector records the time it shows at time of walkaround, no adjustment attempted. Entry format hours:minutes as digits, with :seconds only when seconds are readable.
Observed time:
7:19
